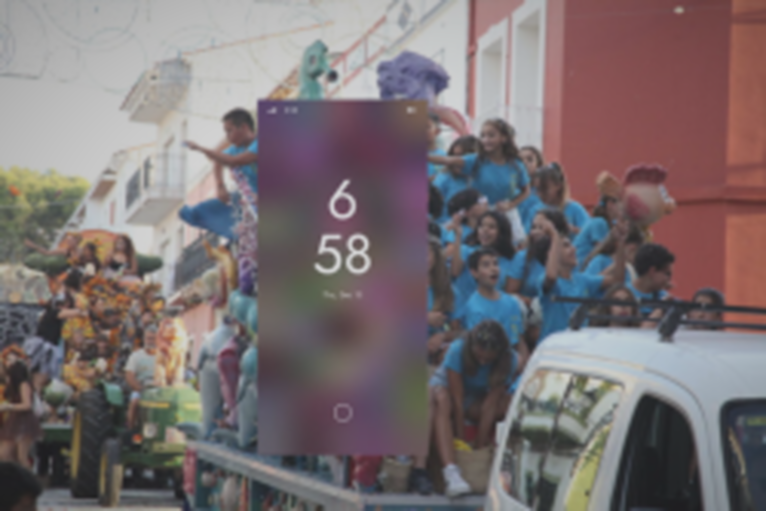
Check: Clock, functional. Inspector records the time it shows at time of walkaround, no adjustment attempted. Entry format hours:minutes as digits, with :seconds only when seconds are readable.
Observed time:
6:58
